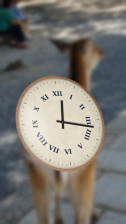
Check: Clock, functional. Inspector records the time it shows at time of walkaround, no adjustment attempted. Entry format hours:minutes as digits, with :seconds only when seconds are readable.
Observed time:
12:17
